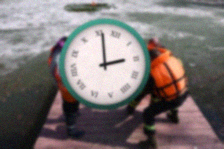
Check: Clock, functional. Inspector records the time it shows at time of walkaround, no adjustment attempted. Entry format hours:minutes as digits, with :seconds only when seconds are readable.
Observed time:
1:56
